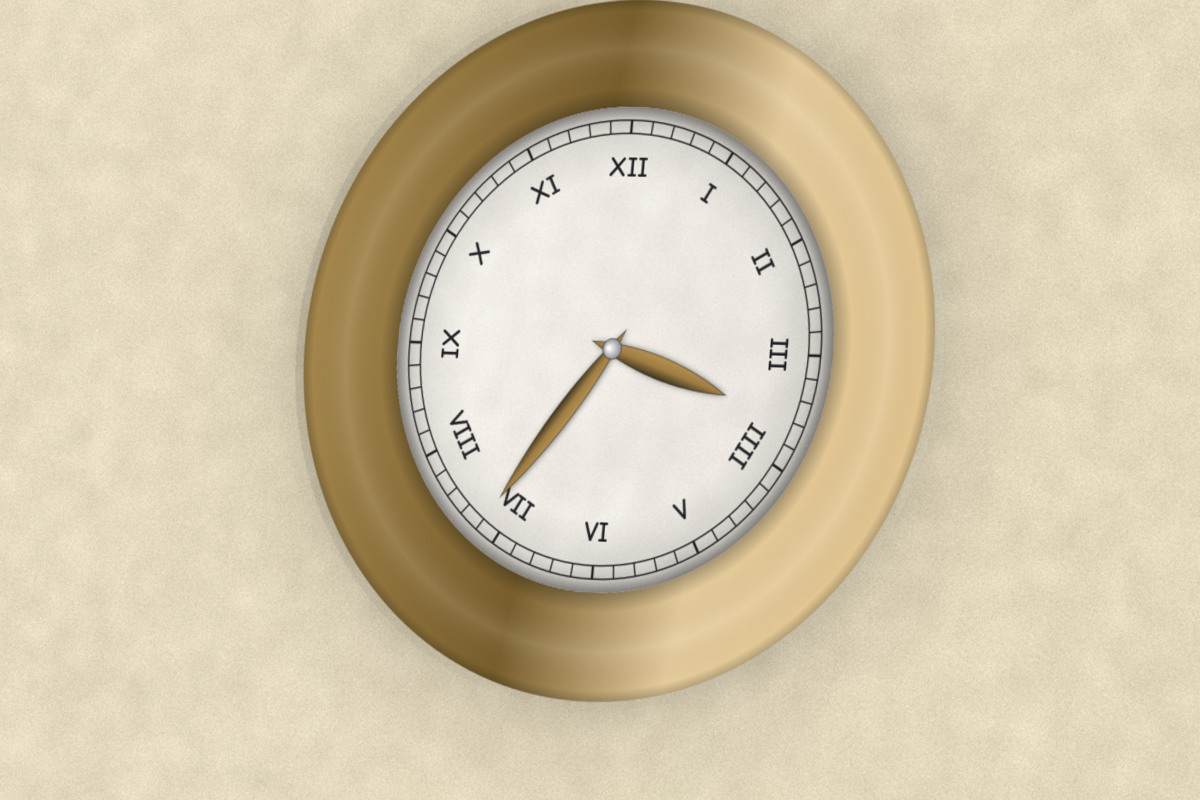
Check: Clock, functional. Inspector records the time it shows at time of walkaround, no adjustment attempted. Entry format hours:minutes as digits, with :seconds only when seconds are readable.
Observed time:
3:36
